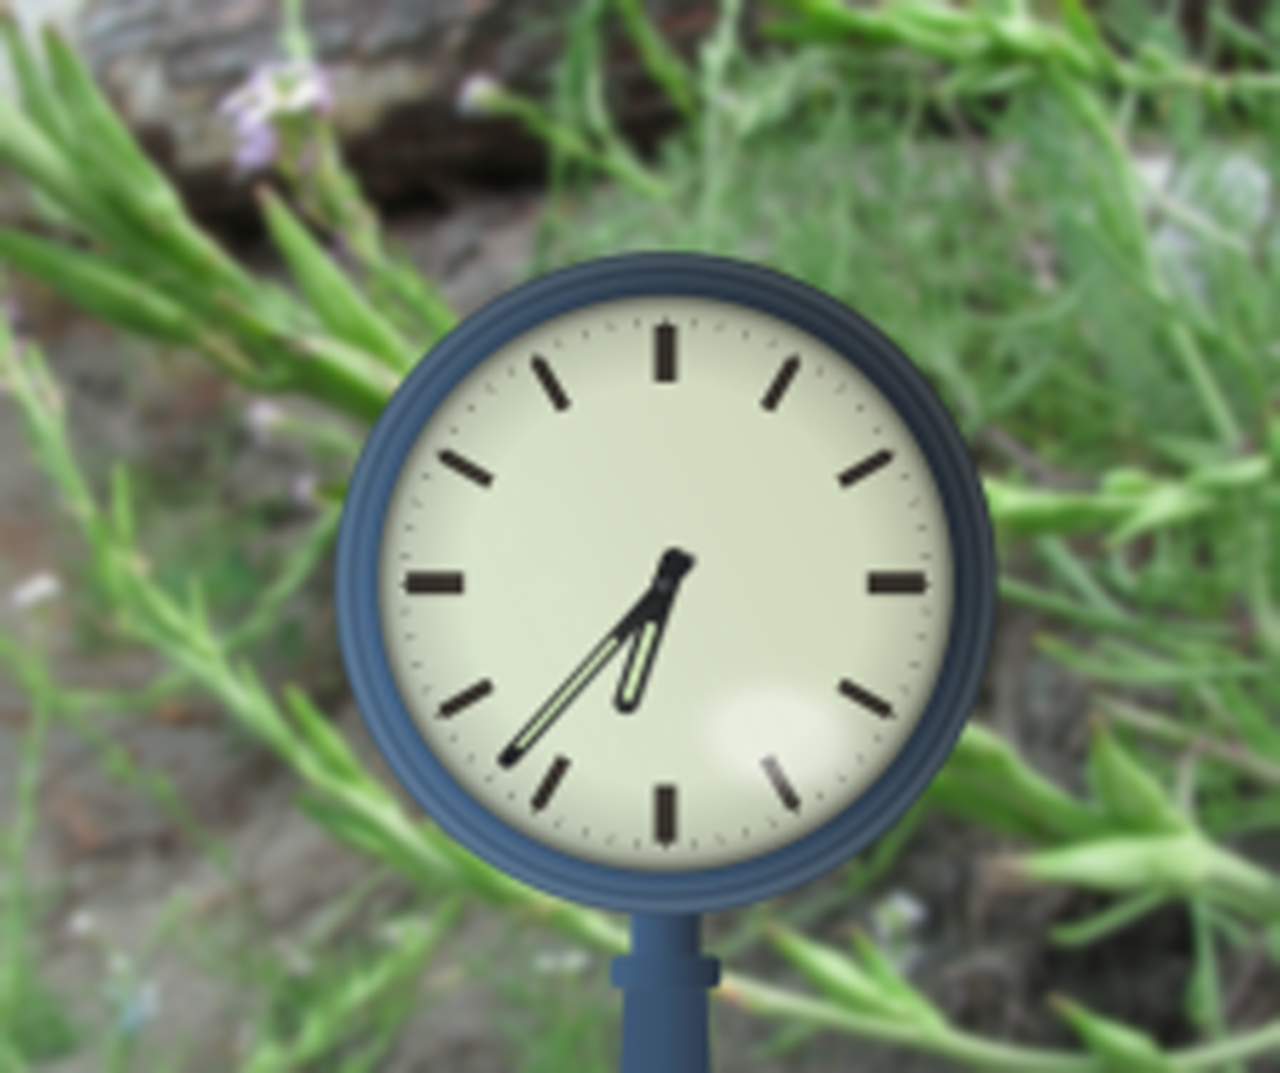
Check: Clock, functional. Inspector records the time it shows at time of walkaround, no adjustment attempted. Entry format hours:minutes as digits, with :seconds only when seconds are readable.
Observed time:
6:37
